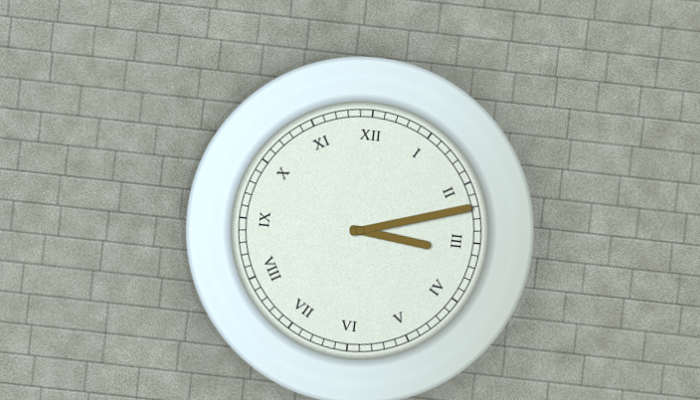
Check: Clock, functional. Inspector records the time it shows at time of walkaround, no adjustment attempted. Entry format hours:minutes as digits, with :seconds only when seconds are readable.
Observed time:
3:12
